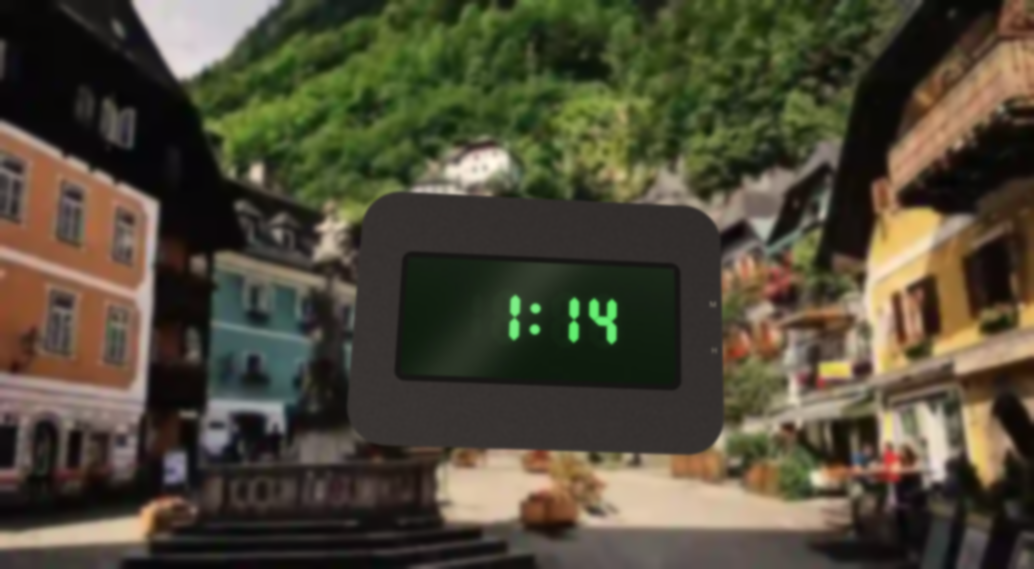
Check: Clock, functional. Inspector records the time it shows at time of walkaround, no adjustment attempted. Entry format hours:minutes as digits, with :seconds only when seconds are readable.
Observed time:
1:14
